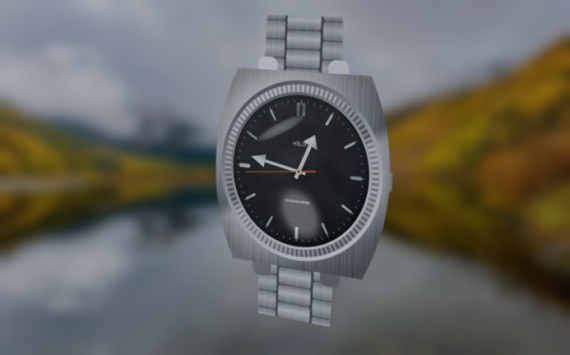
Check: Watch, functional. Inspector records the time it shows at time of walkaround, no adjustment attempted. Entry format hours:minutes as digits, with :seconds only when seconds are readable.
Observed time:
12:46:44
